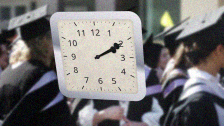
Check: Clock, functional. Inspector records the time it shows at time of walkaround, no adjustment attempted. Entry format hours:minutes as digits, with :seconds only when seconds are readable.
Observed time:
2:10
